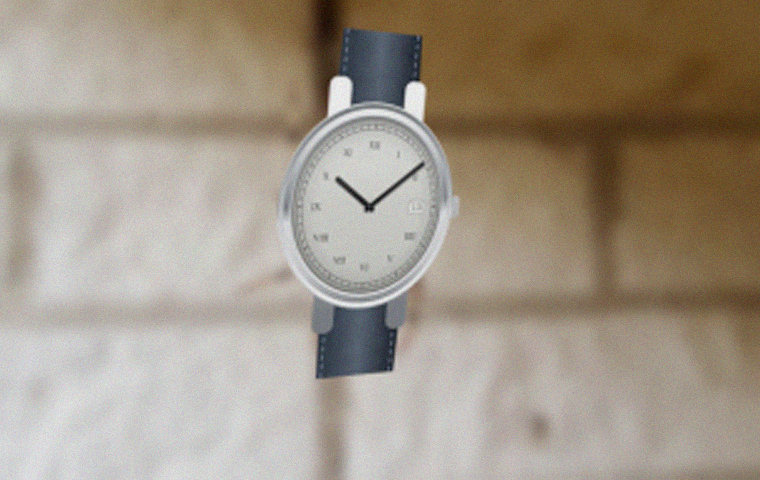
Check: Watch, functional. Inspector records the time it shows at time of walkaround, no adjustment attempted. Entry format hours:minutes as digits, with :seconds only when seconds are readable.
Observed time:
10:09
